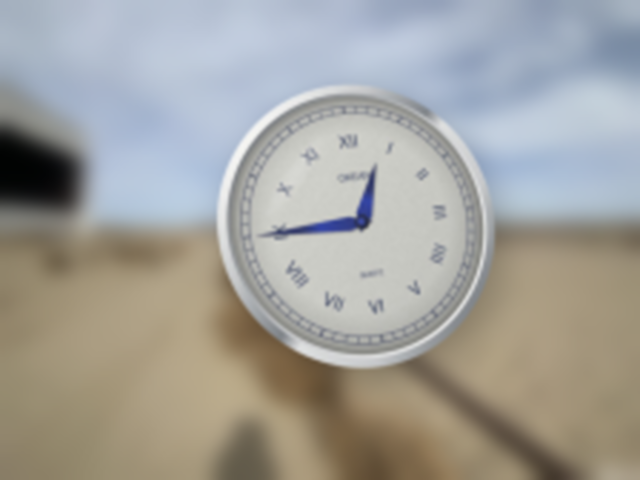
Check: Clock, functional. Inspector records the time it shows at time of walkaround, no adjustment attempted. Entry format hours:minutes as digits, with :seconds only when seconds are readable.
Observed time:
12:45
